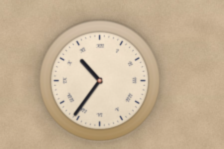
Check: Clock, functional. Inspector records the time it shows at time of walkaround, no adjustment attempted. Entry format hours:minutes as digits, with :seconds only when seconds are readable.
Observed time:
10:36
